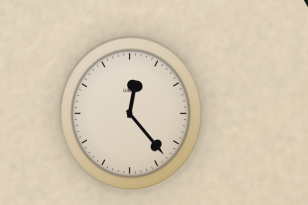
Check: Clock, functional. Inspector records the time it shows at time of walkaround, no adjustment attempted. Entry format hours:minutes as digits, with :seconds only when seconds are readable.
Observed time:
12:23
